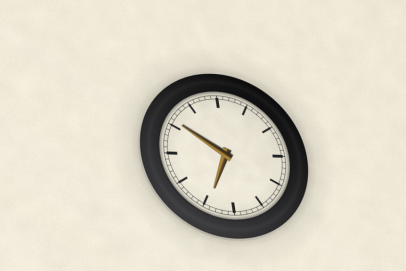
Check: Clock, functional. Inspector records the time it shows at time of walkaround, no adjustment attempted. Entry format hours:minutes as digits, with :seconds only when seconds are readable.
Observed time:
6:51
